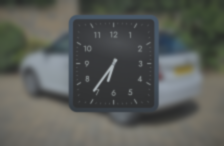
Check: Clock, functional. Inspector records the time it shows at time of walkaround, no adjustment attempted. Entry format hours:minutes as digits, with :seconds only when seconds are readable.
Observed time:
6:36
